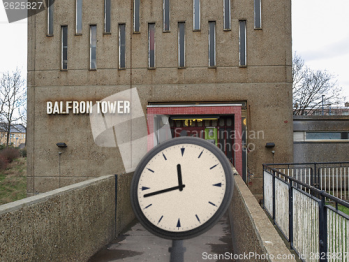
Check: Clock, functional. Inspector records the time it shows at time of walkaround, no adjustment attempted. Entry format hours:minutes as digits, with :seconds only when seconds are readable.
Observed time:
11:43
